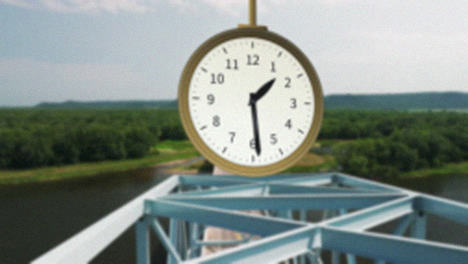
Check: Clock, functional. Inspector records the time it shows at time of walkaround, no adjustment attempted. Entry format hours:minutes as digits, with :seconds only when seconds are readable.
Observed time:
1:29
